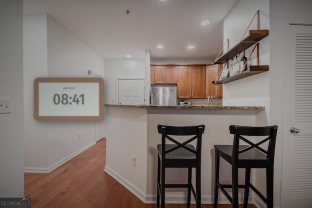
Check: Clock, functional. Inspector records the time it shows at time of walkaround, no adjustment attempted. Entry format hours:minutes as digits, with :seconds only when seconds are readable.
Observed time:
8:41
